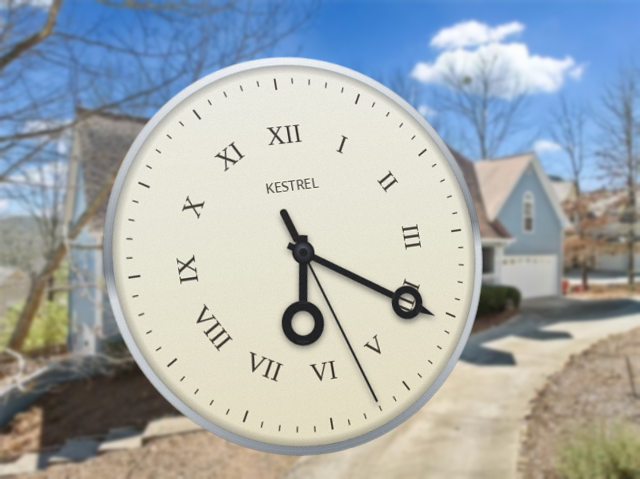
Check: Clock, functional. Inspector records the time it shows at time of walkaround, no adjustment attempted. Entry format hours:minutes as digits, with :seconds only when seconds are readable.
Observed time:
6:20:27
